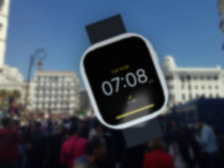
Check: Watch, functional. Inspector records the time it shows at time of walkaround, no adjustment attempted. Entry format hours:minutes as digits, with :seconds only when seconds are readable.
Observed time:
7:08
